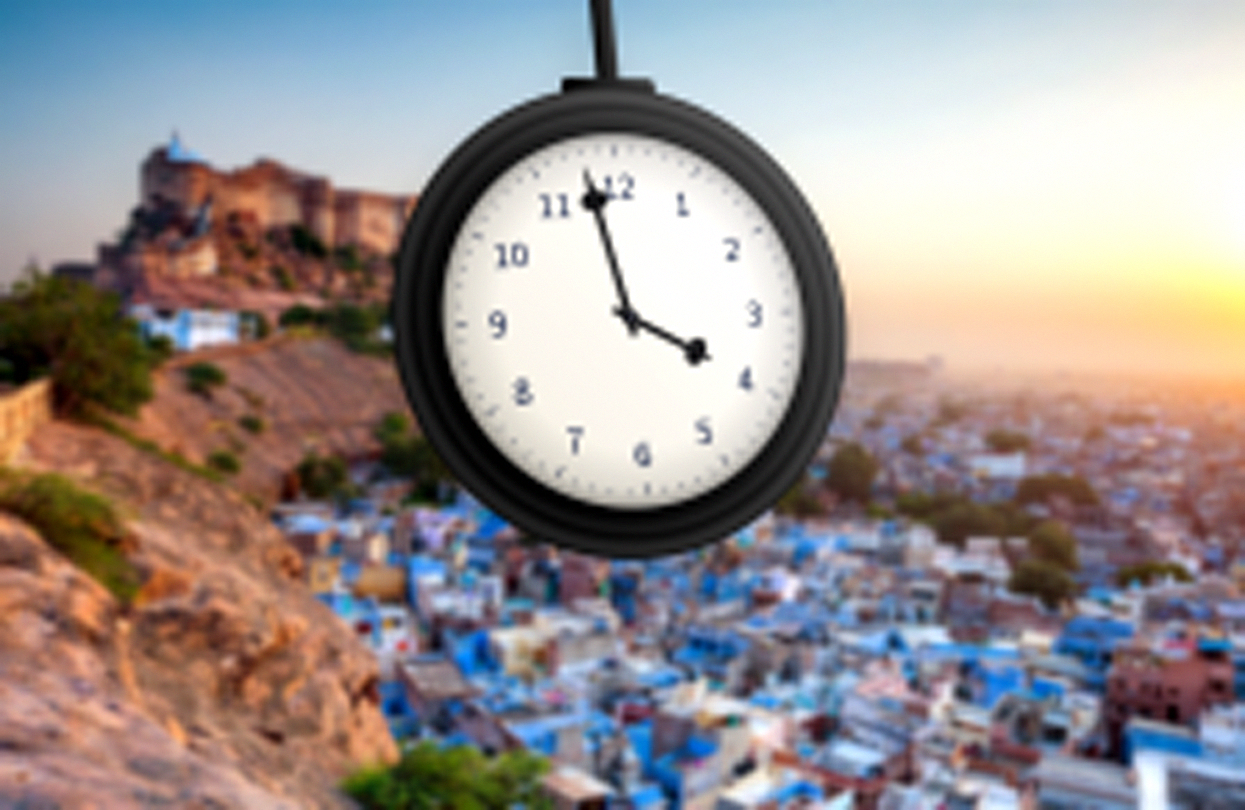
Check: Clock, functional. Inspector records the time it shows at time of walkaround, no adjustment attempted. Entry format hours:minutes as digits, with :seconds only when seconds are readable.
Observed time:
3:58
